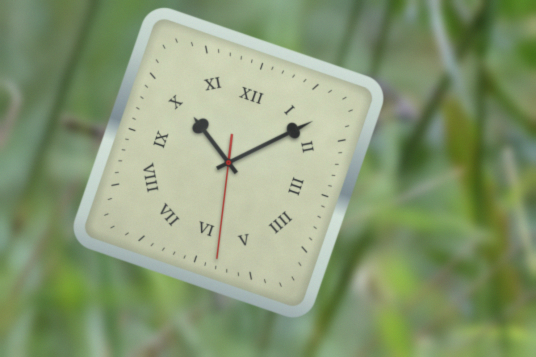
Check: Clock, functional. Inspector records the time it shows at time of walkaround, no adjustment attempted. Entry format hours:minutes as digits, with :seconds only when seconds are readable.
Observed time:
10:07:28
